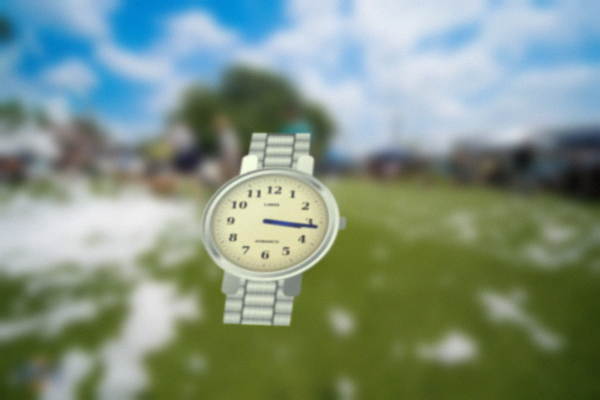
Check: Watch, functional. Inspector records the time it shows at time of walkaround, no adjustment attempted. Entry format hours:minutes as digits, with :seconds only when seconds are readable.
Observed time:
3:16
